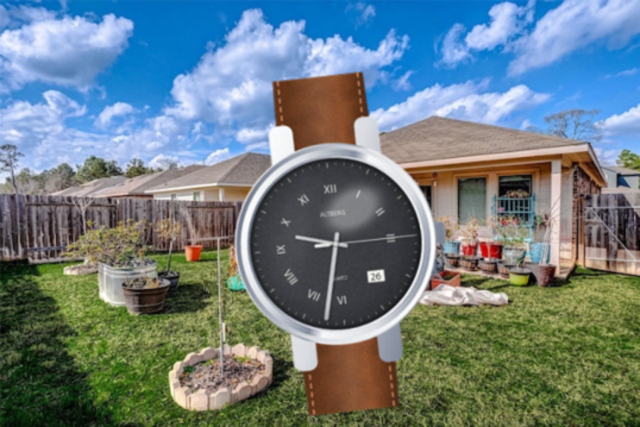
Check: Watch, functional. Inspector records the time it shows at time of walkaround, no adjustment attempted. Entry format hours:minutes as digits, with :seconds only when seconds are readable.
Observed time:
9:32:15
